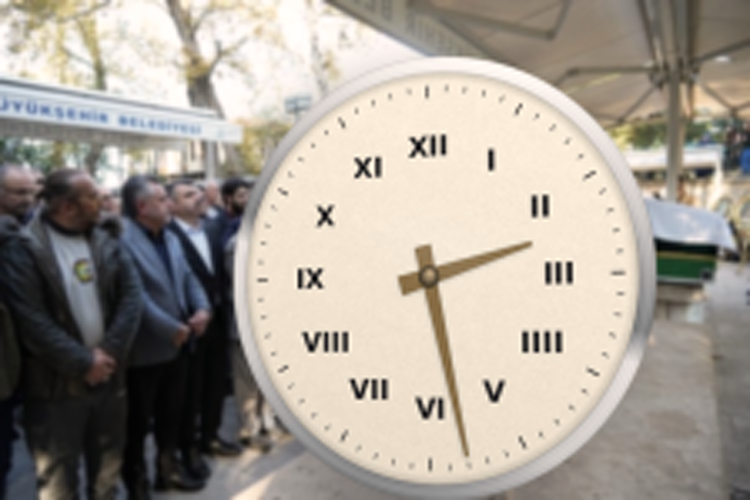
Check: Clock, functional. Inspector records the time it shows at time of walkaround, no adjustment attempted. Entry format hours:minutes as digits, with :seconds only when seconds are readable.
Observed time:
2:28
